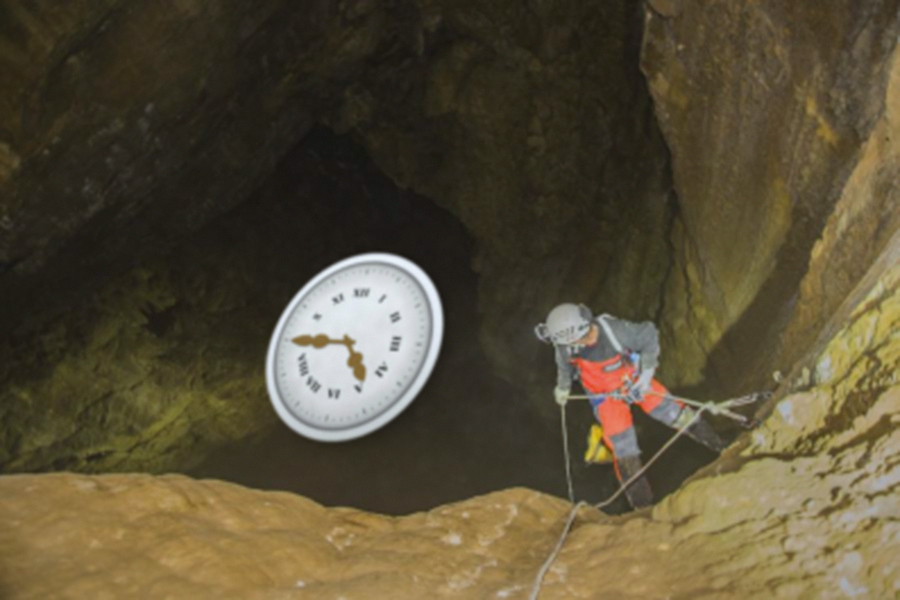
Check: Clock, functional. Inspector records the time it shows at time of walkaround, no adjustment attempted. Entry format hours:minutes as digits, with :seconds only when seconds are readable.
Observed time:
4:45
